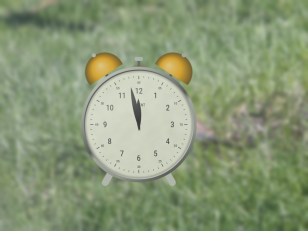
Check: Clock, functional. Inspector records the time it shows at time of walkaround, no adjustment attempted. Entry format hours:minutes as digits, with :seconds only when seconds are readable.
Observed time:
11:58
